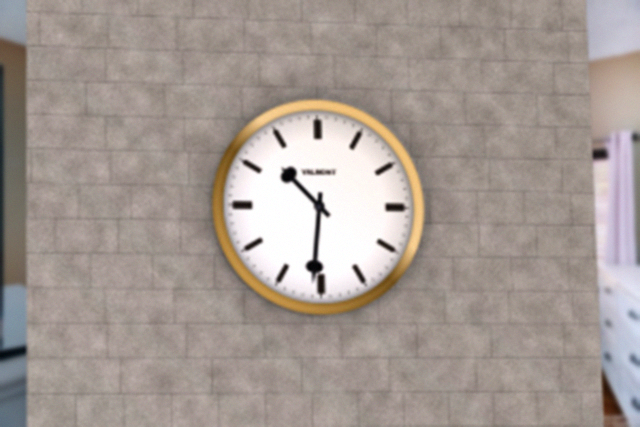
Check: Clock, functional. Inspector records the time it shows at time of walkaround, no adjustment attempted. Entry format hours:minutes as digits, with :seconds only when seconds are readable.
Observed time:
10:31
